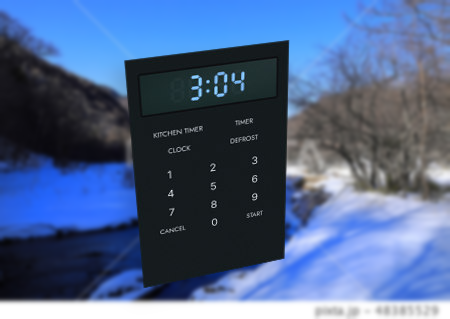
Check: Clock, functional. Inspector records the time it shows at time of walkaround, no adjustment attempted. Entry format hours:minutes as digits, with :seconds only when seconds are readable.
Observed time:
3:04
